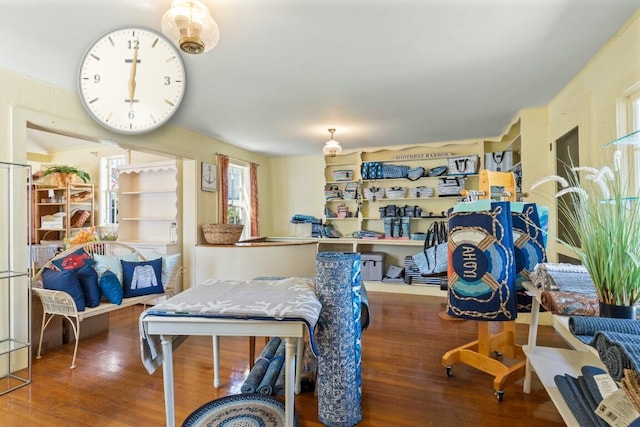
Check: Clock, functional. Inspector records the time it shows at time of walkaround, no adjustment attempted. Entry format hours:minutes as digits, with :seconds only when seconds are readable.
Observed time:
6:01
